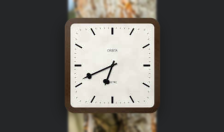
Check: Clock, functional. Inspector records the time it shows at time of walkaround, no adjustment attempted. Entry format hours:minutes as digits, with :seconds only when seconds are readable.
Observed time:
6:41
